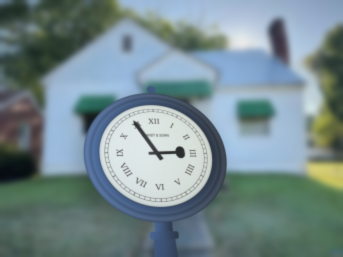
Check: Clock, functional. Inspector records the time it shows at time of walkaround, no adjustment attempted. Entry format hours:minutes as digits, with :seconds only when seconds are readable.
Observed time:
2:55
